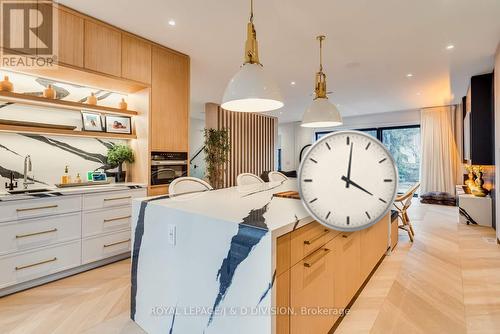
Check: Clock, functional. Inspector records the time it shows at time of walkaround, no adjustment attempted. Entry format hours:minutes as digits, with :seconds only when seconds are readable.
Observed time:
4:01
